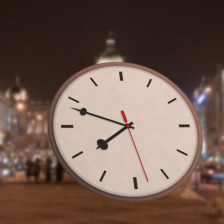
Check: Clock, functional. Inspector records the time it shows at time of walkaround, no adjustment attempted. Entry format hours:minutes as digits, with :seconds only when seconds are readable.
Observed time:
7:48:28
